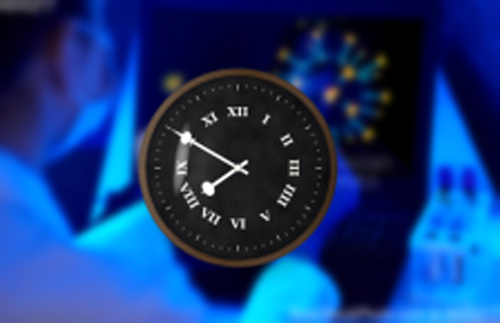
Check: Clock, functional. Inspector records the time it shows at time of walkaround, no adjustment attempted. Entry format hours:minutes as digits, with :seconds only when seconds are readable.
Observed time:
7:50
